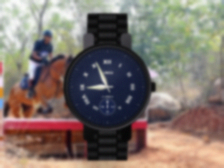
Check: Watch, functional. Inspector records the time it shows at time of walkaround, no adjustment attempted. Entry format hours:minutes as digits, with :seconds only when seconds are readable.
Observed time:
8:56
